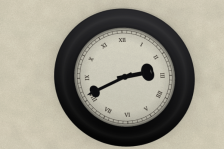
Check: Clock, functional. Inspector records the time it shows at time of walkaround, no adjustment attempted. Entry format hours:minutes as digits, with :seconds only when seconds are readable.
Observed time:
2:41
